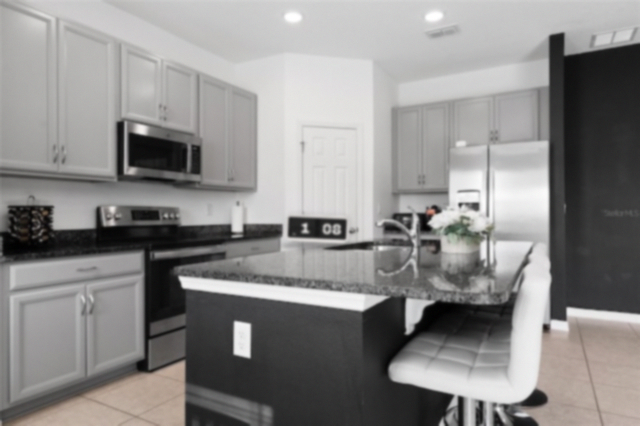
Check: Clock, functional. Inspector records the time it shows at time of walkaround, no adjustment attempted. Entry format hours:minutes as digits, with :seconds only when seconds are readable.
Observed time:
1:08
